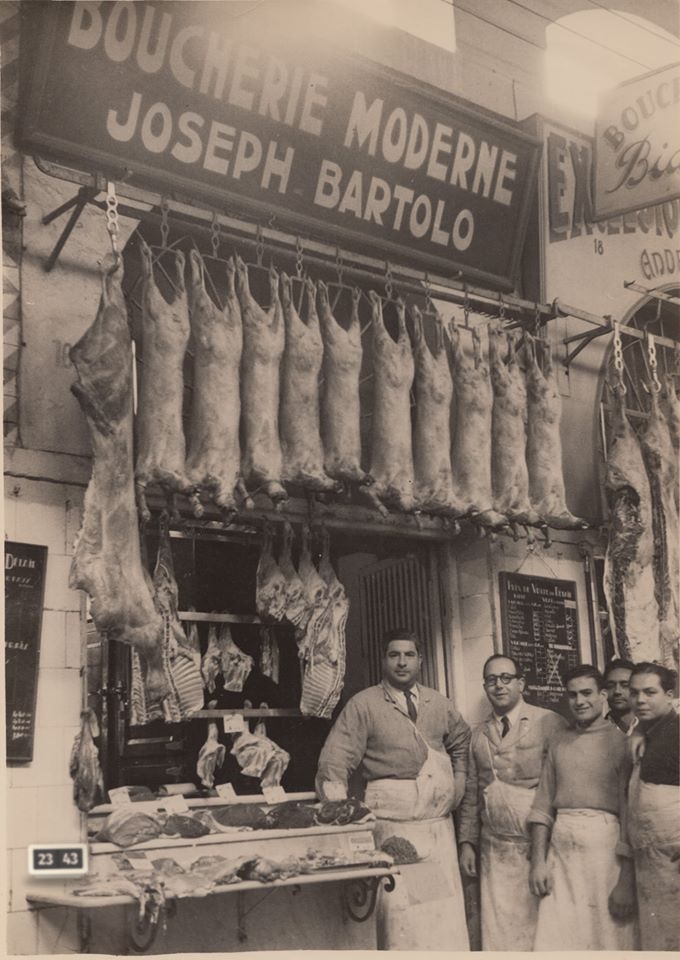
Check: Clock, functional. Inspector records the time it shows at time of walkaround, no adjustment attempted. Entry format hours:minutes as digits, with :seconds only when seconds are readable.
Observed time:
23:43
